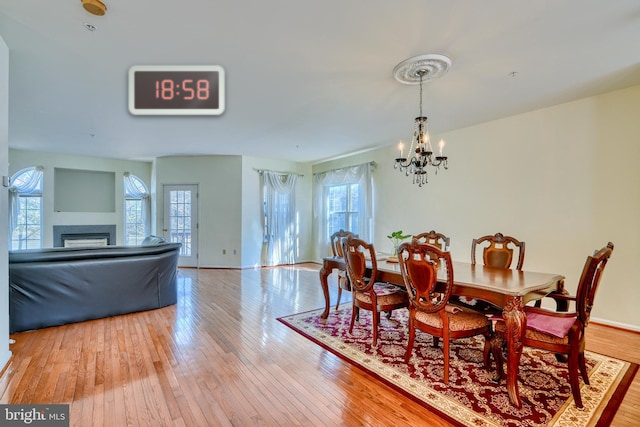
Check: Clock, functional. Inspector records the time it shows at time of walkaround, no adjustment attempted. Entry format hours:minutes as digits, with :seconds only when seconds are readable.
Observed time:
18:58
